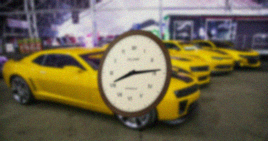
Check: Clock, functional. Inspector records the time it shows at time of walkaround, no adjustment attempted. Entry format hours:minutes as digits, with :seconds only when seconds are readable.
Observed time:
8:14
